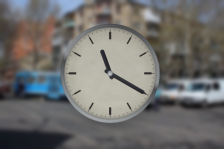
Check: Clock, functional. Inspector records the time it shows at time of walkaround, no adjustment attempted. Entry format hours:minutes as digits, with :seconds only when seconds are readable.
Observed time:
11:20
